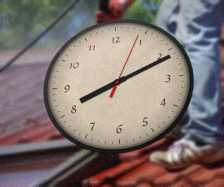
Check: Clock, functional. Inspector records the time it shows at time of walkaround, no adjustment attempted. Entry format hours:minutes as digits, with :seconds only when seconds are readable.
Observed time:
8:11:04
